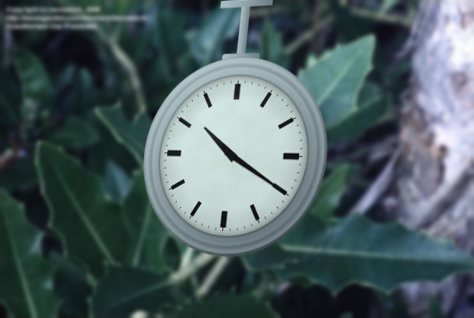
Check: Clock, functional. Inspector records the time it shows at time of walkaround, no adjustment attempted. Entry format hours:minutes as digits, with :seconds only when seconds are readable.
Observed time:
10:20
